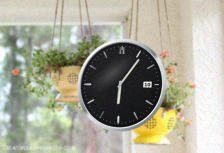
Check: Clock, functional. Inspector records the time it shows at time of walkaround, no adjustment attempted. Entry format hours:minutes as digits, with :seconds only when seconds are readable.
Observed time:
6:06
